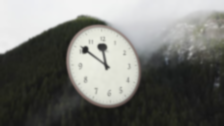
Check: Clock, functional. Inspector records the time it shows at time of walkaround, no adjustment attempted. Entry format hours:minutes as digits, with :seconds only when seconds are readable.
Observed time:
11:51
